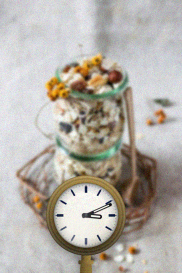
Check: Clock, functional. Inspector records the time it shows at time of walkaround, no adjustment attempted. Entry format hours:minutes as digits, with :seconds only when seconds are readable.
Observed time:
3:11
